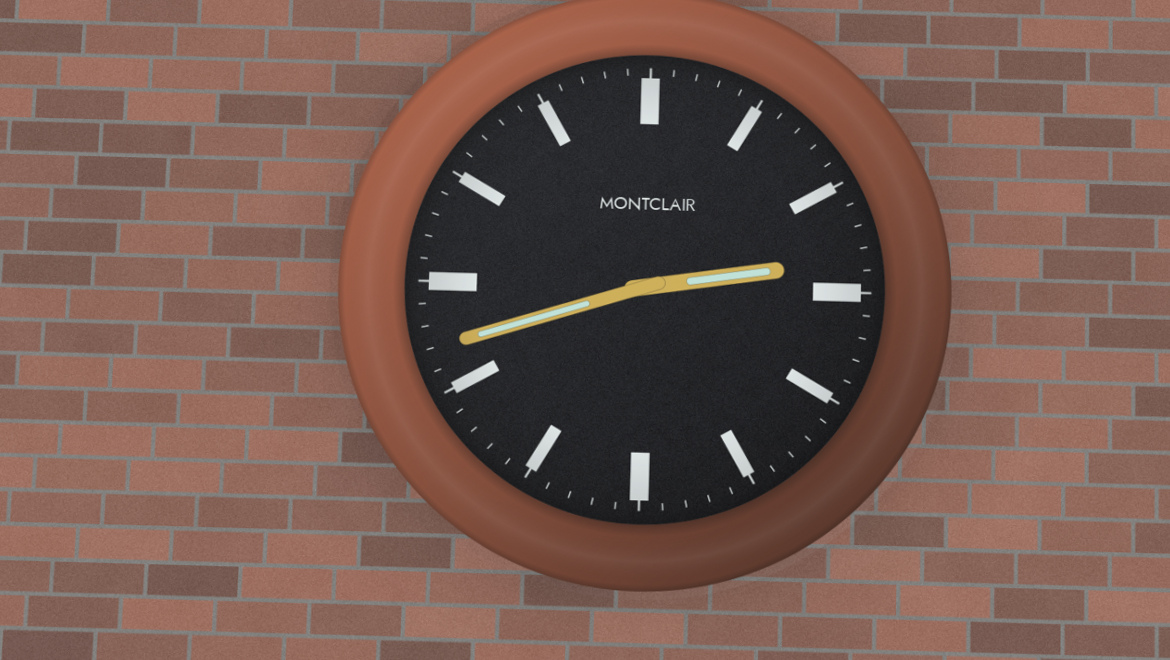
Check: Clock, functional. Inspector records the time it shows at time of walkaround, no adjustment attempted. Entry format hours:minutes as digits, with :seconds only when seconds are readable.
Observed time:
2:42
